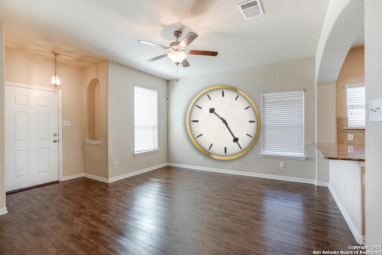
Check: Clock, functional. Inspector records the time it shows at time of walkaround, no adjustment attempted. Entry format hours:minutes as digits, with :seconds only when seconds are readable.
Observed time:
10:25
